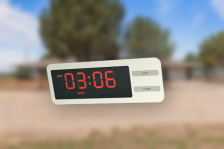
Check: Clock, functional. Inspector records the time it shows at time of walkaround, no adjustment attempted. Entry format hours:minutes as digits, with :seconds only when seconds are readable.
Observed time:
3:06
